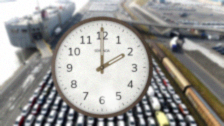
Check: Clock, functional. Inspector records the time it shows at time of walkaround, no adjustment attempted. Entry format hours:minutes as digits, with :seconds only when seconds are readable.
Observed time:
2:00
